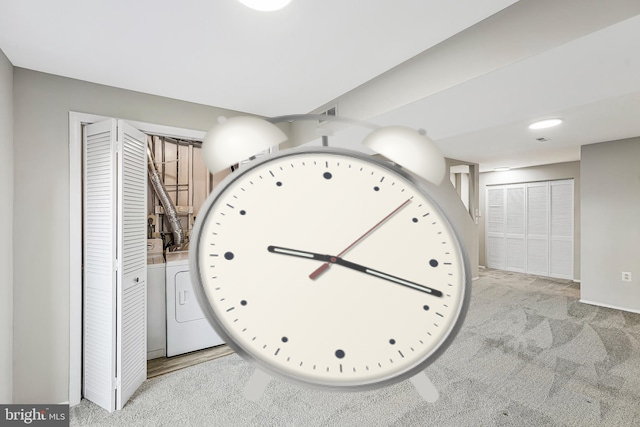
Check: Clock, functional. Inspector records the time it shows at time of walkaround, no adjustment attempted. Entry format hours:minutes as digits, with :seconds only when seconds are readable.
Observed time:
9:18:08
